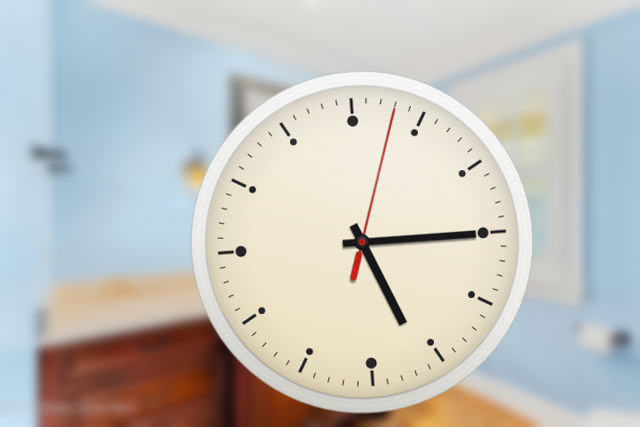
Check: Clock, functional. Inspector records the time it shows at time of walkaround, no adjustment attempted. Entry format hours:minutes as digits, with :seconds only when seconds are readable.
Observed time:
5:15:03
